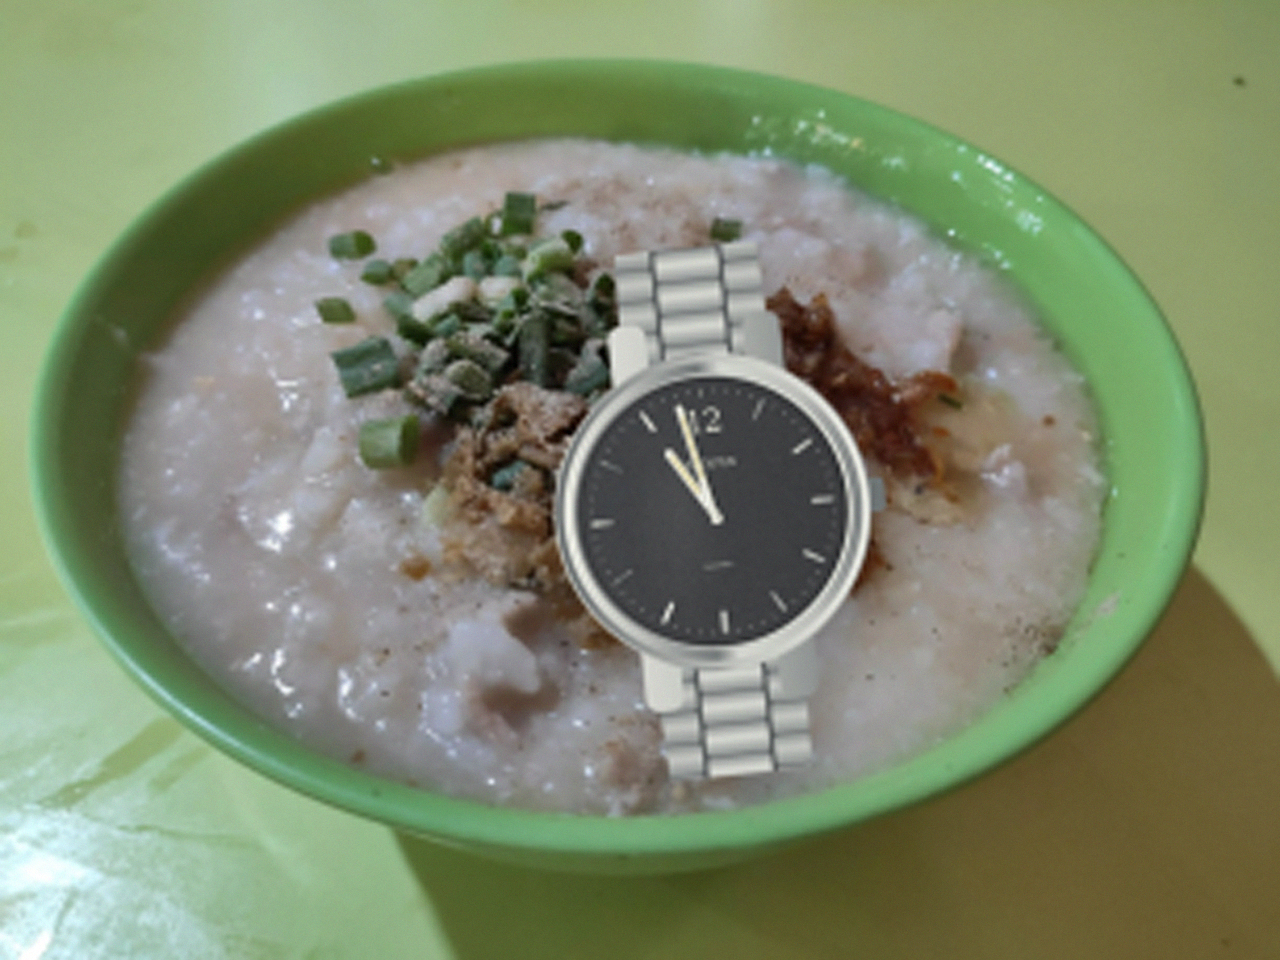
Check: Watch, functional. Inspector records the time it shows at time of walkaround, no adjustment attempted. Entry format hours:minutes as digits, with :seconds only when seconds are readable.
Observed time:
10:58
